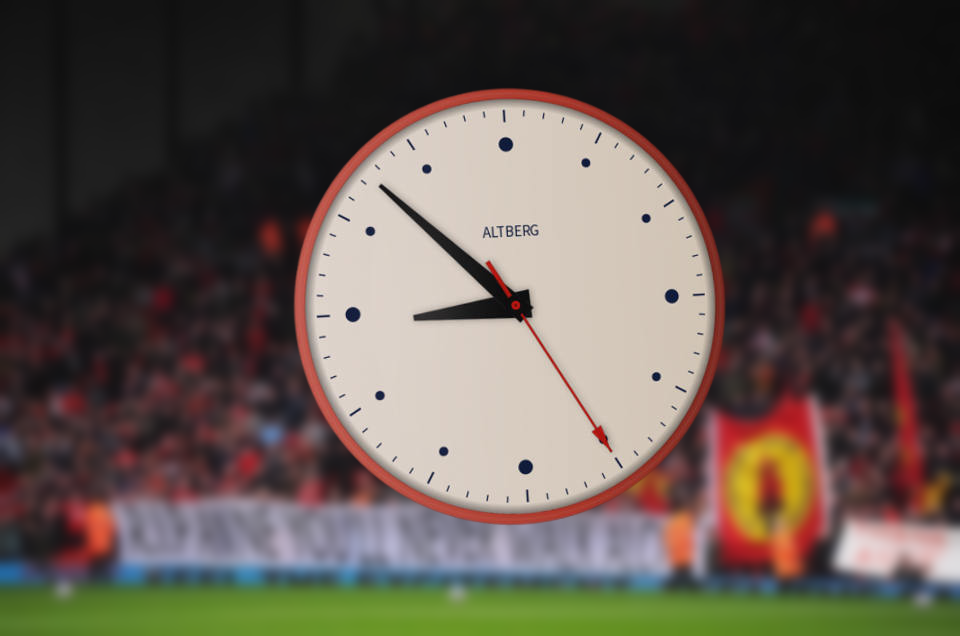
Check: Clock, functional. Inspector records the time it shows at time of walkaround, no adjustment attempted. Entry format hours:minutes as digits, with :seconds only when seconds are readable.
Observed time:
8:52:25
